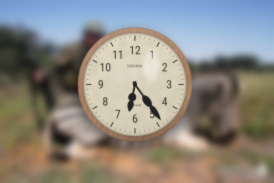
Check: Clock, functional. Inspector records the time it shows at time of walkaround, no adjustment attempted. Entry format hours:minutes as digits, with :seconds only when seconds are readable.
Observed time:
6:24
